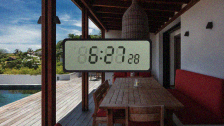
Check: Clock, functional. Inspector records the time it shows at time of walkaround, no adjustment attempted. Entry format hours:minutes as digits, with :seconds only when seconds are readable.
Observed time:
6:27:28
